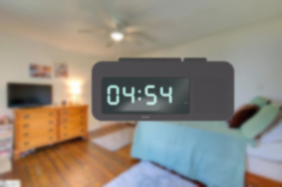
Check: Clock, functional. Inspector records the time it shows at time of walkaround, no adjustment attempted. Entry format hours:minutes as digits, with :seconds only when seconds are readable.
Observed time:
4:54
